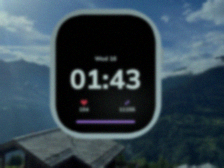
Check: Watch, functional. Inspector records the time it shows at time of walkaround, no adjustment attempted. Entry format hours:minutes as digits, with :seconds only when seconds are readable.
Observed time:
1:43
